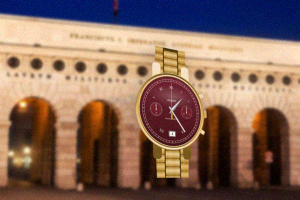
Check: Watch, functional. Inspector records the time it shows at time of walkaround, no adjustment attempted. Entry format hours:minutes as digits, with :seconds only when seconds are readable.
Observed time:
1:24
